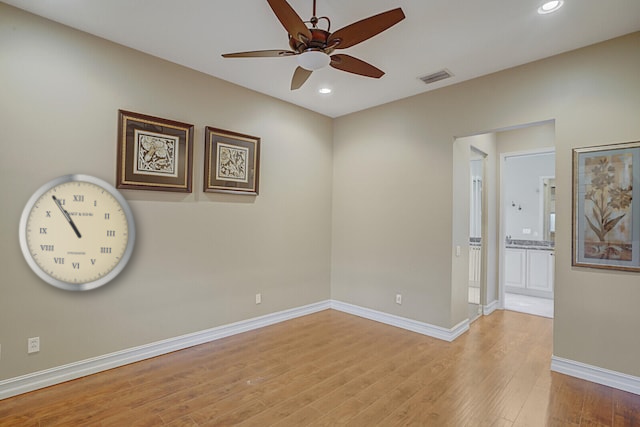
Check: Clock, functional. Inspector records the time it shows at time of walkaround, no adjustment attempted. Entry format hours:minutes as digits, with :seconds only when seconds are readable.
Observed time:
10:54
